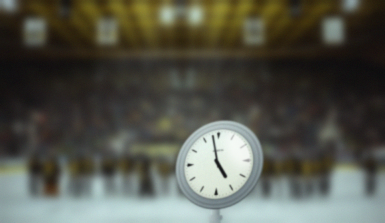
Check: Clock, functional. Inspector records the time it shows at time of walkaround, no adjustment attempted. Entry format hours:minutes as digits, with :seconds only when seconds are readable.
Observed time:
4:58
